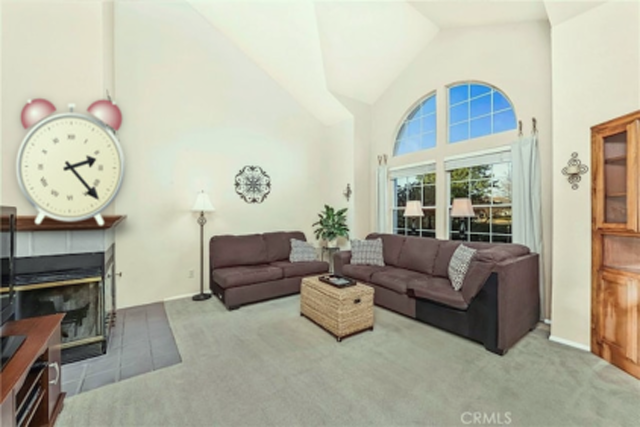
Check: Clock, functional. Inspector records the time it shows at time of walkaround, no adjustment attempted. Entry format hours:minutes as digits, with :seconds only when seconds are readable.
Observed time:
2:23
